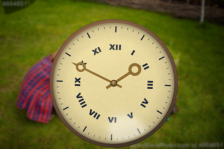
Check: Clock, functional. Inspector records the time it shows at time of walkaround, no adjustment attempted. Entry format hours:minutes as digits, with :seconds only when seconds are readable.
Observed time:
1:49
